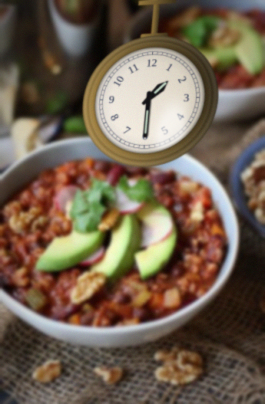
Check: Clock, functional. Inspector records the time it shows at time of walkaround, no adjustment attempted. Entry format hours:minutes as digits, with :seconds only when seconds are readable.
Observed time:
1:30
